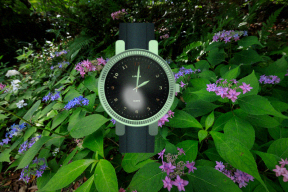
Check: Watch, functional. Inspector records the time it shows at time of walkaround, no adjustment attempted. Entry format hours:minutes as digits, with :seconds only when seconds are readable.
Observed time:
2:01
